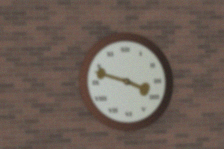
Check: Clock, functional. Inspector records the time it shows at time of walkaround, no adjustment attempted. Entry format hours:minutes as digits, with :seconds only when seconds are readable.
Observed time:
3:48
